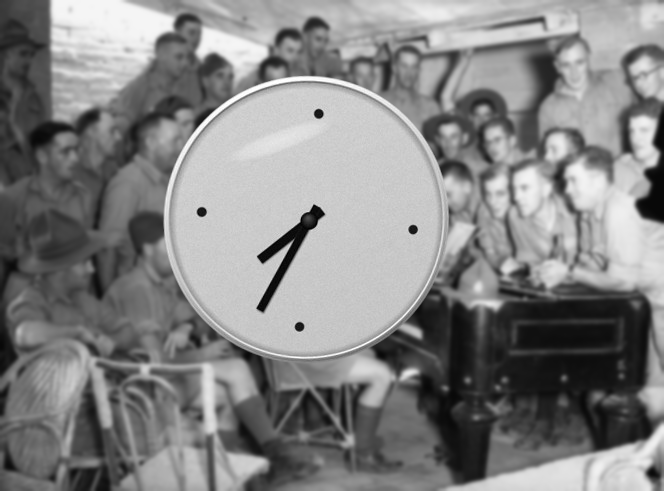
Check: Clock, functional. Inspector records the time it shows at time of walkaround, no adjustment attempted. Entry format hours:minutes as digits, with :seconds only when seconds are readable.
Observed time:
7:34
